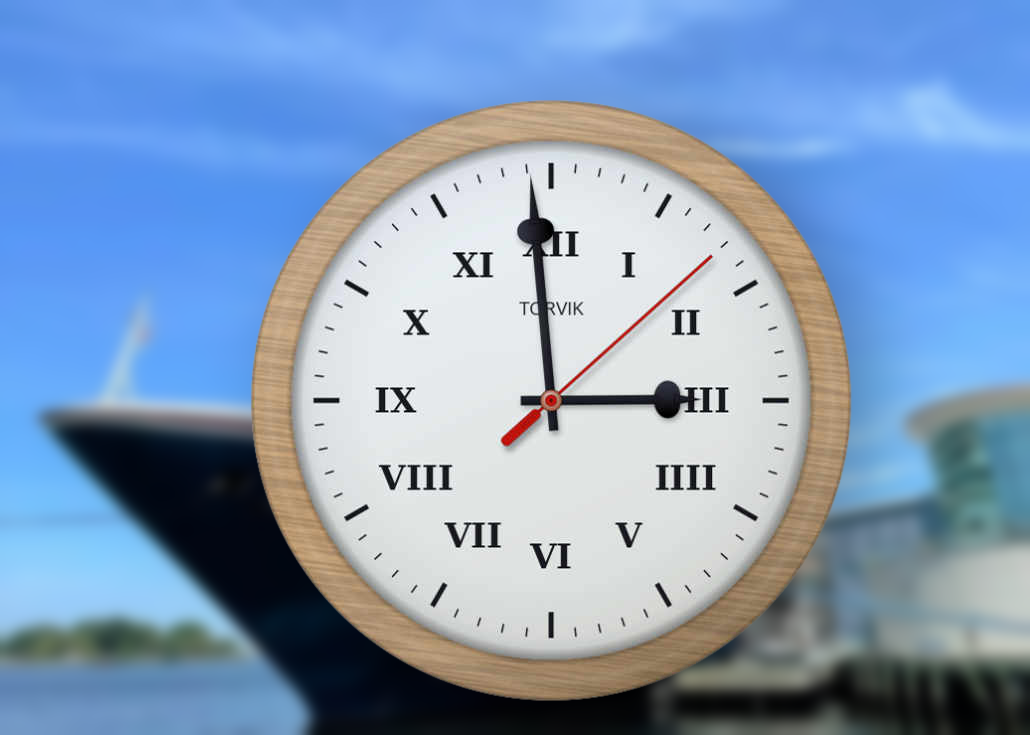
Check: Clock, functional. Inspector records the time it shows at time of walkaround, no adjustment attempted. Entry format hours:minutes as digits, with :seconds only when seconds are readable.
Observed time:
2:59:08
